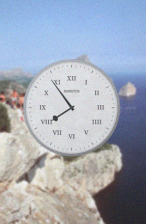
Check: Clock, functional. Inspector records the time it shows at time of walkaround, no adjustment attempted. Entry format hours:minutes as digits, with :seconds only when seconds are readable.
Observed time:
7:54
